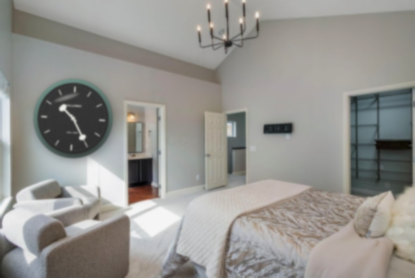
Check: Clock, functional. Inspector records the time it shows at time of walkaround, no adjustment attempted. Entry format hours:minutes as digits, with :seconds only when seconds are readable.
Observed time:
10:25
